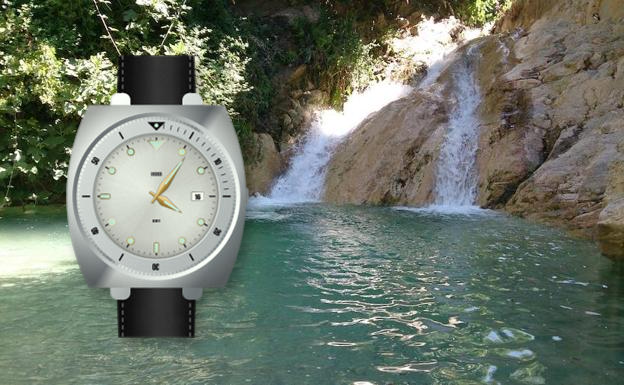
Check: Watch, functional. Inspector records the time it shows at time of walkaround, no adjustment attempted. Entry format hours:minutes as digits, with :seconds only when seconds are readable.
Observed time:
4:06
